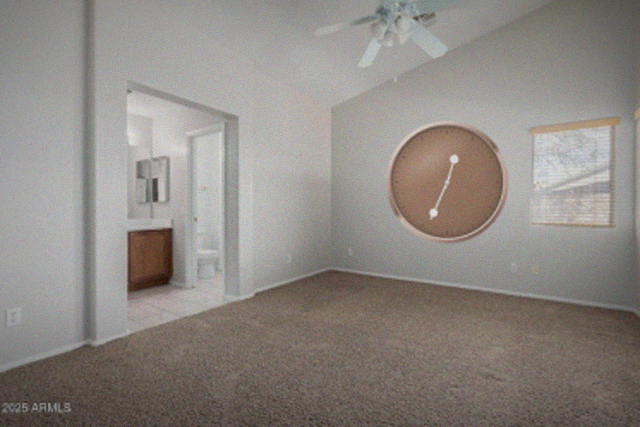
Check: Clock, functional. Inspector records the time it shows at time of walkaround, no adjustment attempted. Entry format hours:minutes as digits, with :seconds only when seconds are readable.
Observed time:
12:34
